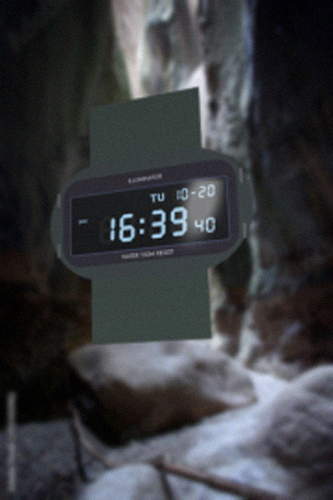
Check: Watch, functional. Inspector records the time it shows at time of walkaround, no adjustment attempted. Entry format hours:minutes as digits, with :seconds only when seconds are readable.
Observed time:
16:39:40
